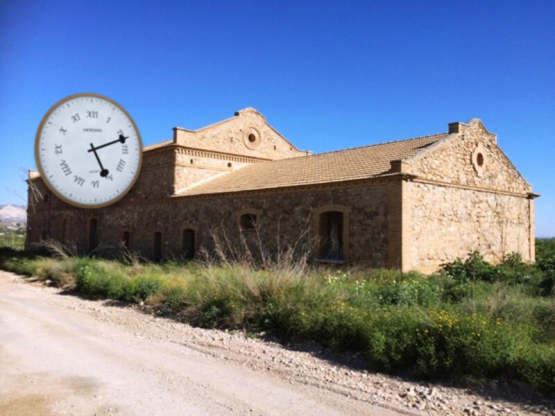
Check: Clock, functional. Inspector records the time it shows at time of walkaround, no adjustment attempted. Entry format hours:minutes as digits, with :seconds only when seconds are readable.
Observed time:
5:12
